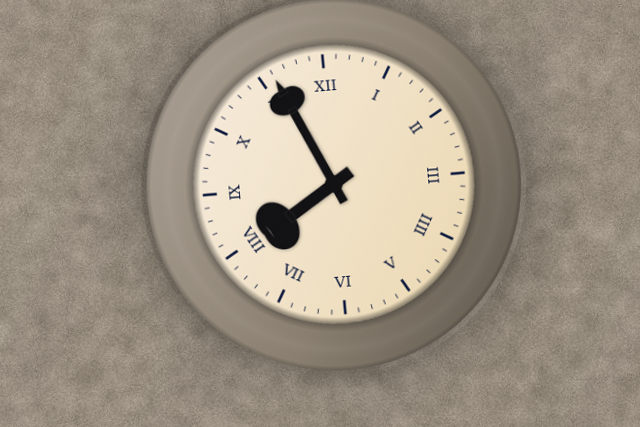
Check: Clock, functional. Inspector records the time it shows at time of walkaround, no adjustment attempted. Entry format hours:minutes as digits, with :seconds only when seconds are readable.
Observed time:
7:56
